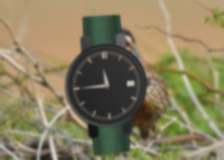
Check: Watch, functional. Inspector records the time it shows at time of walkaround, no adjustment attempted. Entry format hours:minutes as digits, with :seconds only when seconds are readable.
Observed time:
11:45
